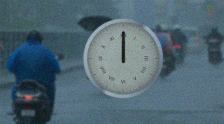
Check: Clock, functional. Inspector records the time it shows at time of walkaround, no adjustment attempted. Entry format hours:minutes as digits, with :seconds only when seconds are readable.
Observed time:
12:00
